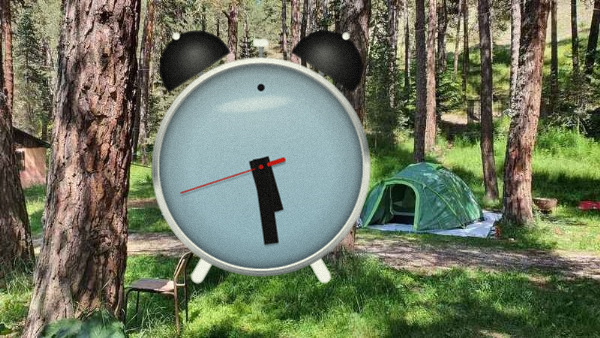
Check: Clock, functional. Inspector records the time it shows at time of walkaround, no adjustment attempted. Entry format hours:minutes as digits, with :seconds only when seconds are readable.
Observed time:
5:28:42
